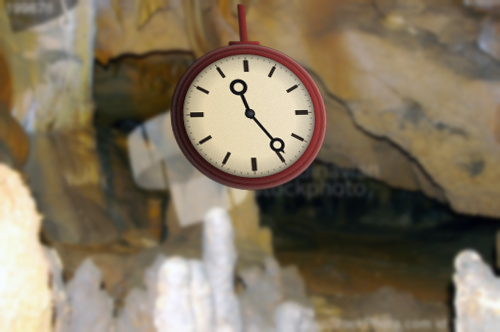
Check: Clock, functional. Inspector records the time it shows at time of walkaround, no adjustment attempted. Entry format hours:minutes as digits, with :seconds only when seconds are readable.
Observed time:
11:24
